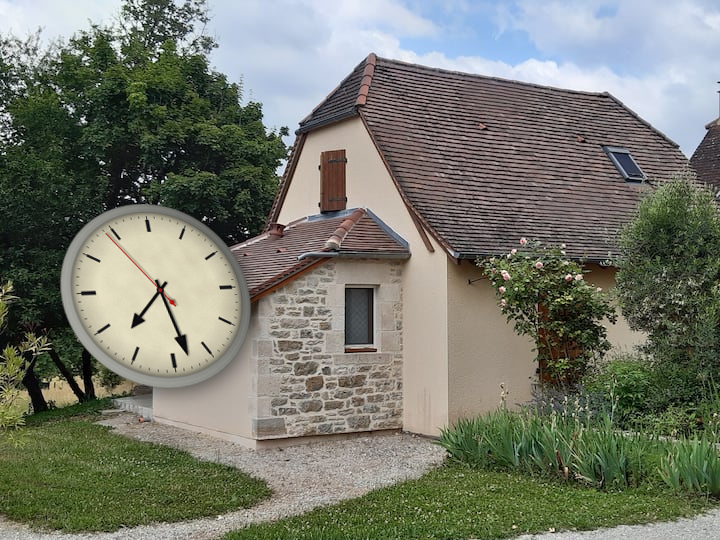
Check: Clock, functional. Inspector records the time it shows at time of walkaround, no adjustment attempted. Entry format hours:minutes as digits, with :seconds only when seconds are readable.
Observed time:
7:27:54
